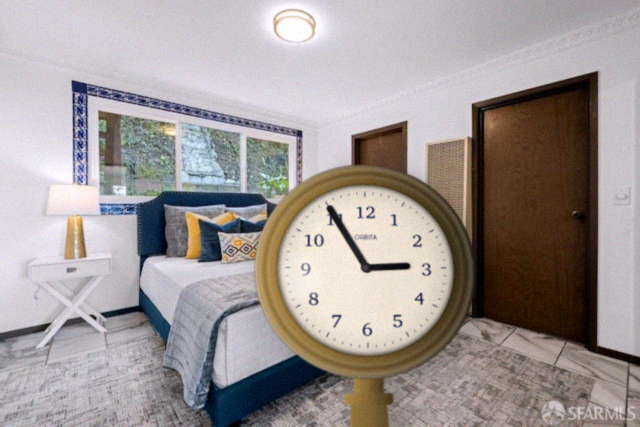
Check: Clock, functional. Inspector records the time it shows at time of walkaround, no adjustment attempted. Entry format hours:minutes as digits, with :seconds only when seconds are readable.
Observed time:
2:55
